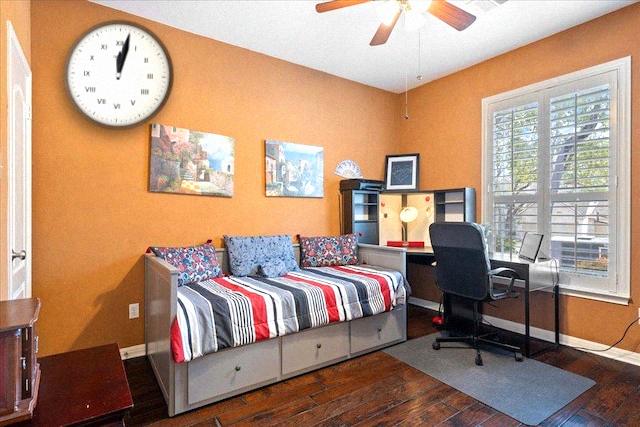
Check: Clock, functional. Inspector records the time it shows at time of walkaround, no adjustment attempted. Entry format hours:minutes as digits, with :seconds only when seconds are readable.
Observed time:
12:02
